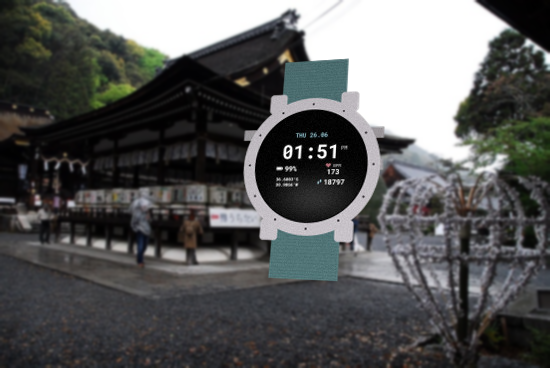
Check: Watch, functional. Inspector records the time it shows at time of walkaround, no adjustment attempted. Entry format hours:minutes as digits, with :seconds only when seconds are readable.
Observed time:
1:51
